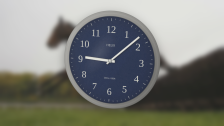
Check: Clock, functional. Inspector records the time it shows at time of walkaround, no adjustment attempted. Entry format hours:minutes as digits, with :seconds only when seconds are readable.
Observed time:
9:08
